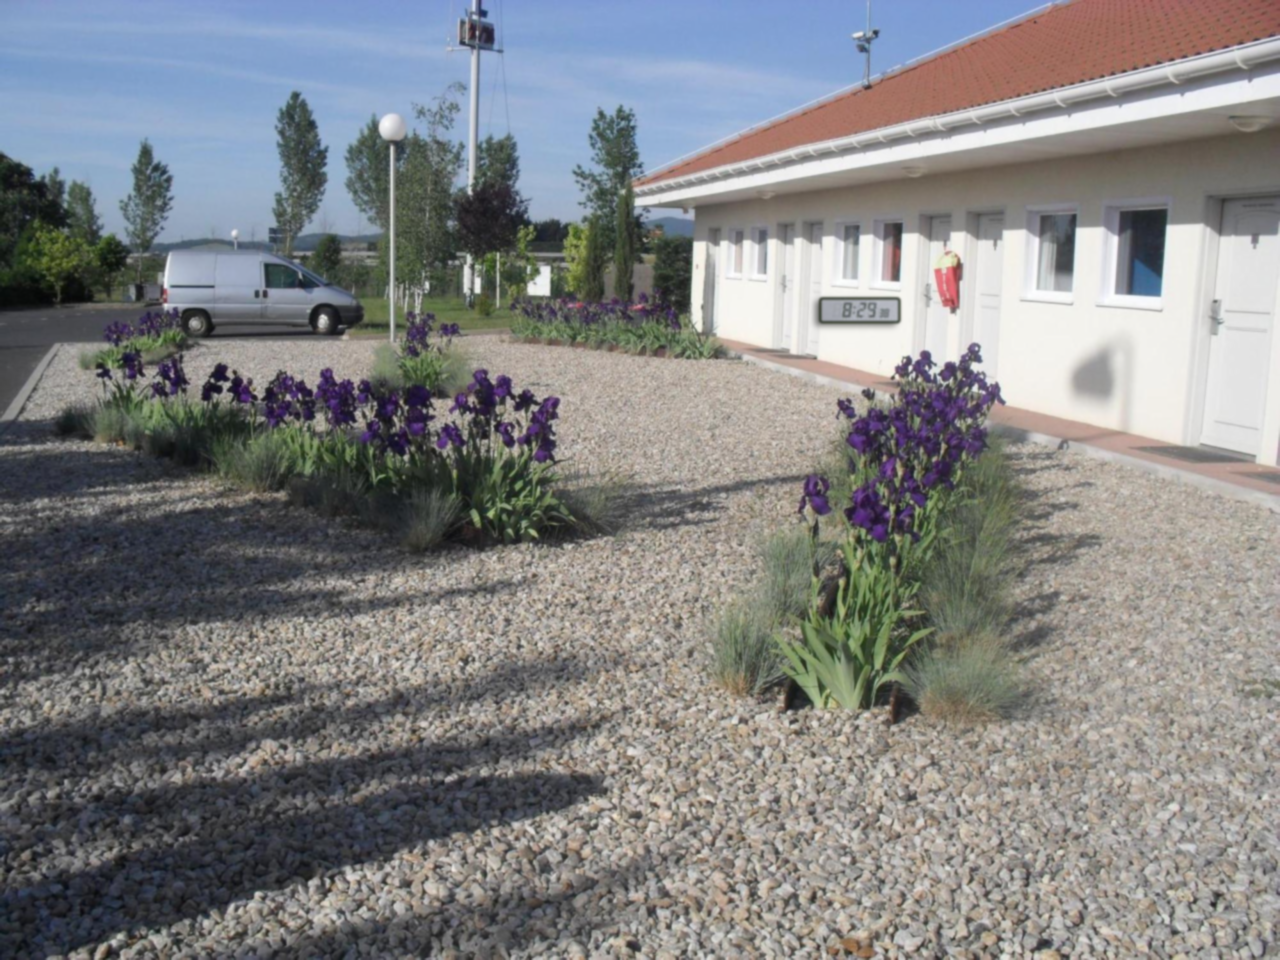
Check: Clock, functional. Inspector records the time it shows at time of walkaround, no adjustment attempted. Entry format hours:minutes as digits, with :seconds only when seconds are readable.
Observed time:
8:29
